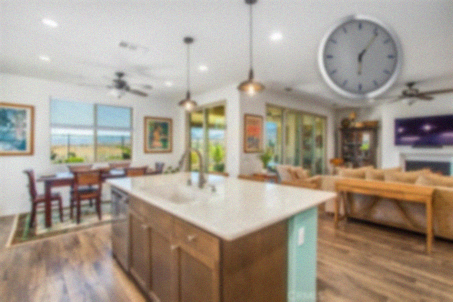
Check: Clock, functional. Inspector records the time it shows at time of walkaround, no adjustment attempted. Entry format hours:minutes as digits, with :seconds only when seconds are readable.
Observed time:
6:06
